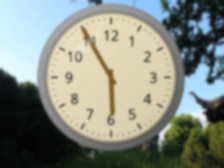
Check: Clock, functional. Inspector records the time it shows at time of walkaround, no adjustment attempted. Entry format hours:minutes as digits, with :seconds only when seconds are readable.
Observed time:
5:55
